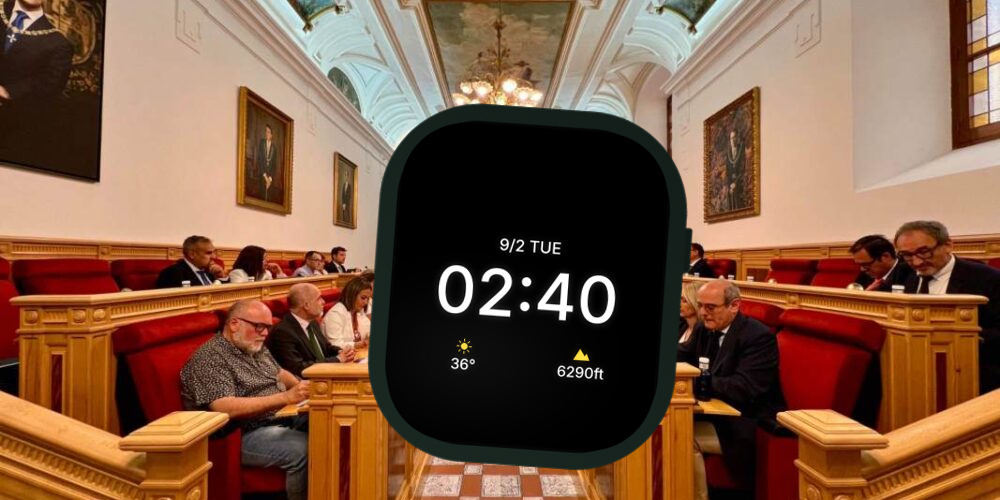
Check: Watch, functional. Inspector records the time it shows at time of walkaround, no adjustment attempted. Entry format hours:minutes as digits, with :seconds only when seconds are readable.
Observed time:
2:40
